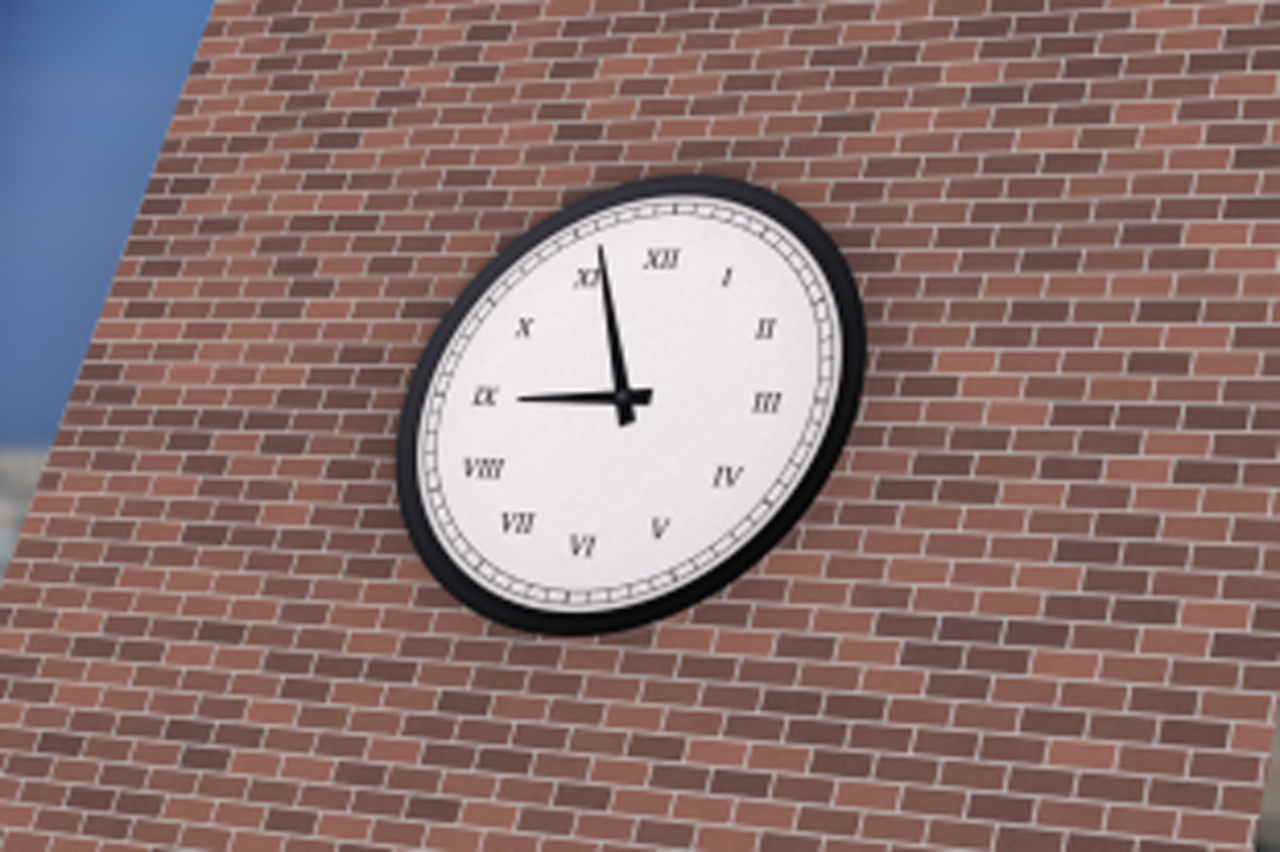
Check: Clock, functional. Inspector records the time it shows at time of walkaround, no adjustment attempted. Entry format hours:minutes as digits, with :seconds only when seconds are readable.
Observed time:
8:56
